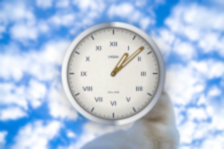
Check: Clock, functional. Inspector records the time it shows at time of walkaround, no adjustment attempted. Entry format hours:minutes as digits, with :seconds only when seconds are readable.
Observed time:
1:08
